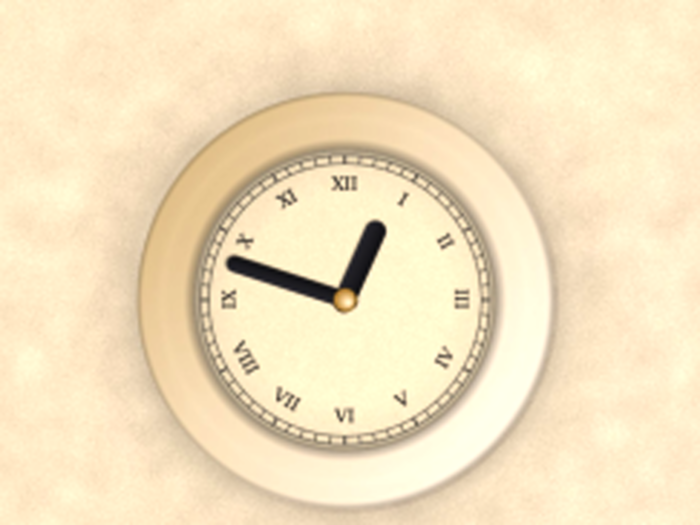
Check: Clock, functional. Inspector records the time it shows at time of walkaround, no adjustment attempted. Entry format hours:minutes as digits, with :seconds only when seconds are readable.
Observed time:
12:48
